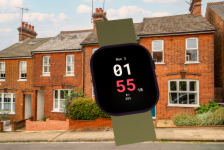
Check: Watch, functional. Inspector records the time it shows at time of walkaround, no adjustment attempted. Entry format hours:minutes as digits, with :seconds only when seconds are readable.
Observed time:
1:55
